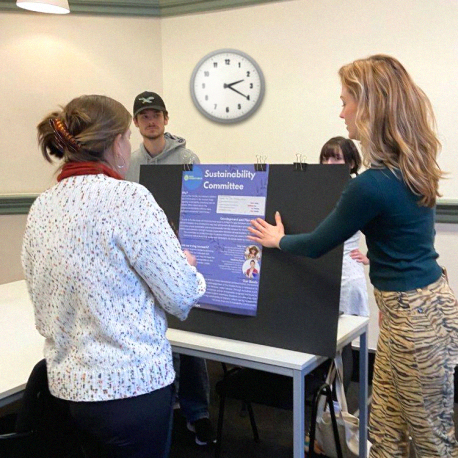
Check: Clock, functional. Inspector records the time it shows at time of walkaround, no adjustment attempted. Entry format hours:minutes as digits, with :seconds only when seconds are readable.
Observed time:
2:20
